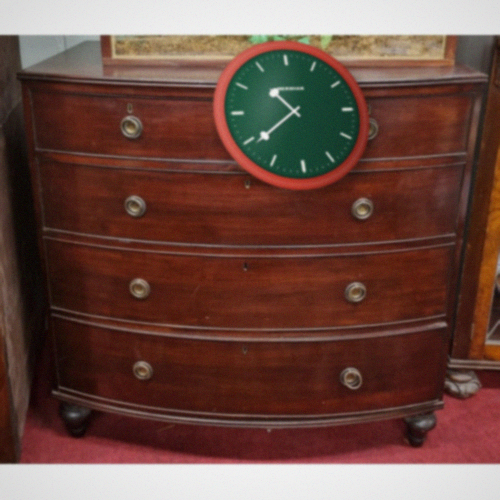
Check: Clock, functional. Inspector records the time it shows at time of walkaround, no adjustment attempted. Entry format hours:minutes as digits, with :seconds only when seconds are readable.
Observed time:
10:39
